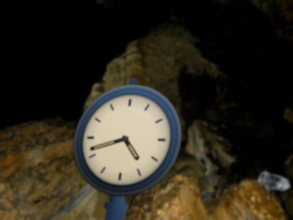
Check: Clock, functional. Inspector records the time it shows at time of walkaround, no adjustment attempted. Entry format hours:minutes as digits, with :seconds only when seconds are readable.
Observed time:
4:42
